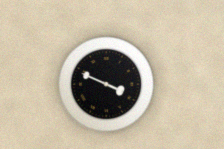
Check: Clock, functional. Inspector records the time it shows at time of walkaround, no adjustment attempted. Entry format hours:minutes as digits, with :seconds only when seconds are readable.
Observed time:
3:49
